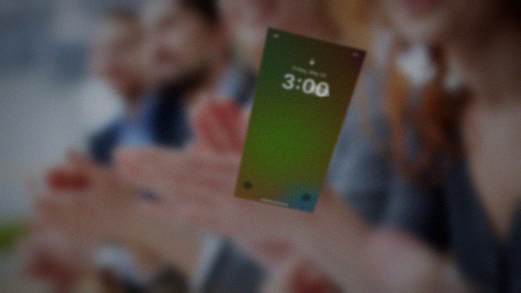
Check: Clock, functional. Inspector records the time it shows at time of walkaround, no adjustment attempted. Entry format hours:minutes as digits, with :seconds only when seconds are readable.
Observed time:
3:00
